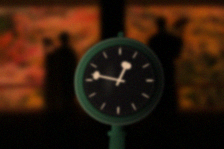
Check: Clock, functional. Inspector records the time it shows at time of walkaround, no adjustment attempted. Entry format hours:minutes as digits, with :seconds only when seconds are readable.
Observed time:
12:47
